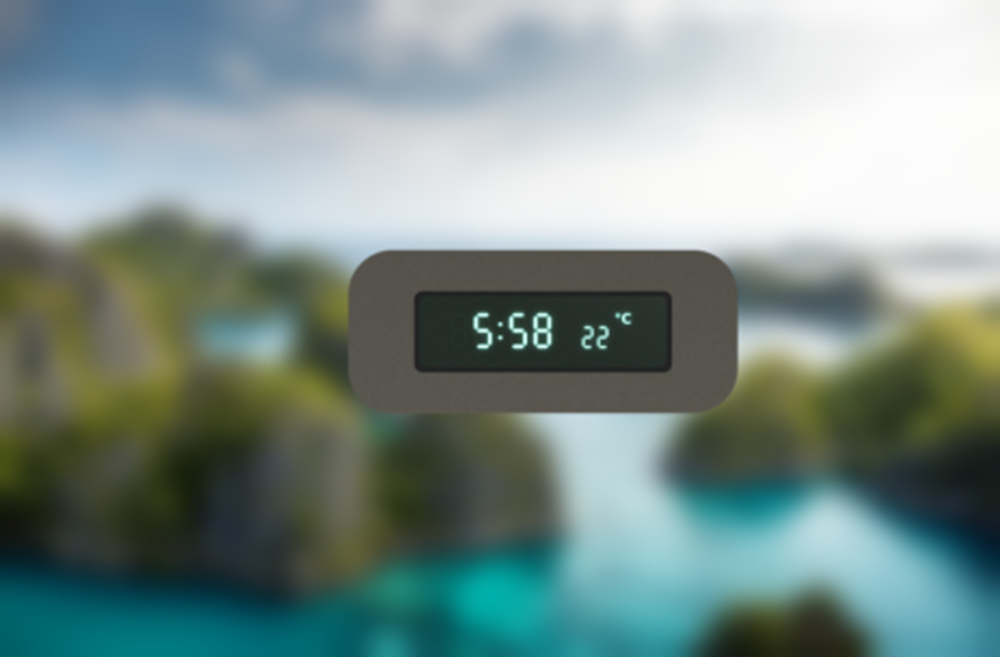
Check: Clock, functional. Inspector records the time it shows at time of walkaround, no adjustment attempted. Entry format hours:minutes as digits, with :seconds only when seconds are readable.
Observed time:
5:58
